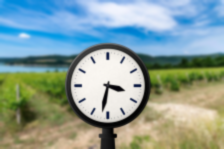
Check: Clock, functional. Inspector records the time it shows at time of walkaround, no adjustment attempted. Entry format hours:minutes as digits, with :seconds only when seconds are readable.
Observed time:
3:32
